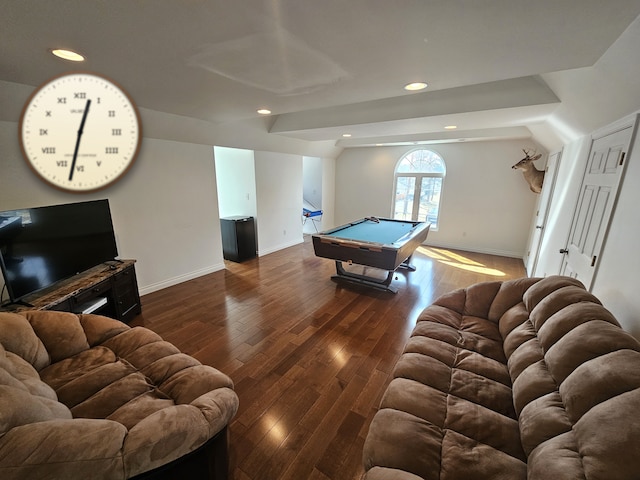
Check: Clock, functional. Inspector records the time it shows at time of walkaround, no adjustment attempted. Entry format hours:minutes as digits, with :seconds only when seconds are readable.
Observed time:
12:32
